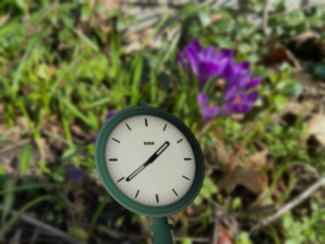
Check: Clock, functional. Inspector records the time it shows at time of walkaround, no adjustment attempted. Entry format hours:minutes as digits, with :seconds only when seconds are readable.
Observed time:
1:39
